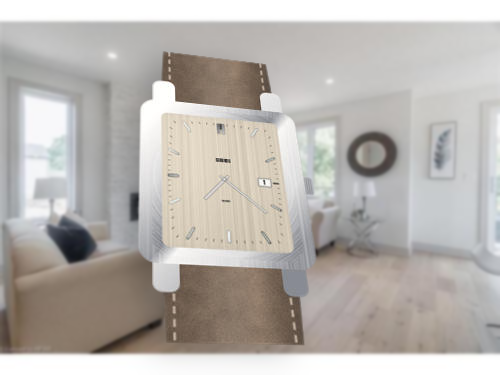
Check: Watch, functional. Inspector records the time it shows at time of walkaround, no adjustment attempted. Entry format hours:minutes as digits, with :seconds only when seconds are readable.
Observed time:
7:22
